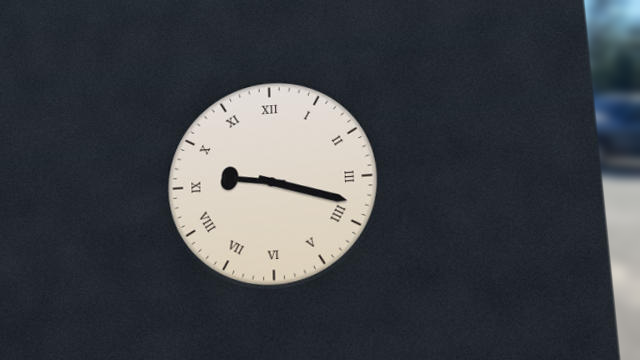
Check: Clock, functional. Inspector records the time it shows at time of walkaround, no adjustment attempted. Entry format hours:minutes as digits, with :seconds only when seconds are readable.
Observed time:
9:18
